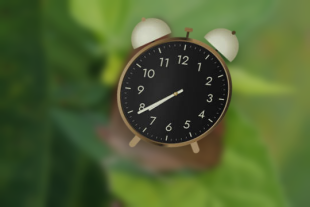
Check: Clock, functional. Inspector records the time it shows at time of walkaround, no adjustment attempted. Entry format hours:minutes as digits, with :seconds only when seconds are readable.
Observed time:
7:39
